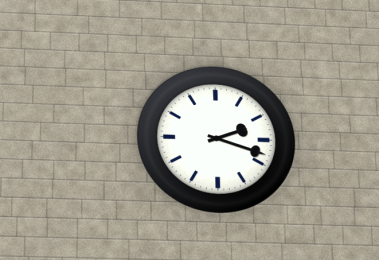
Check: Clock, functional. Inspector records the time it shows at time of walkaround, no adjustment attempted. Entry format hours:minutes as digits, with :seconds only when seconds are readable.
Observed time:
2:18
